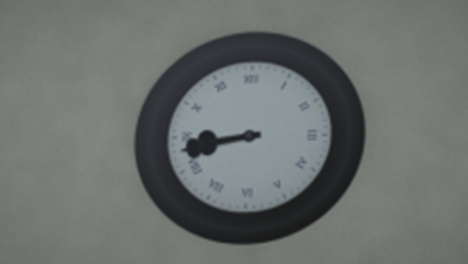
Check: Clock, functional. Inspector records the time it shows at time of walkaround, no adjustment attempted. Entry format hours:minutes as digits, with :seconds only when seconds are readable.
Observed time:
8:43
